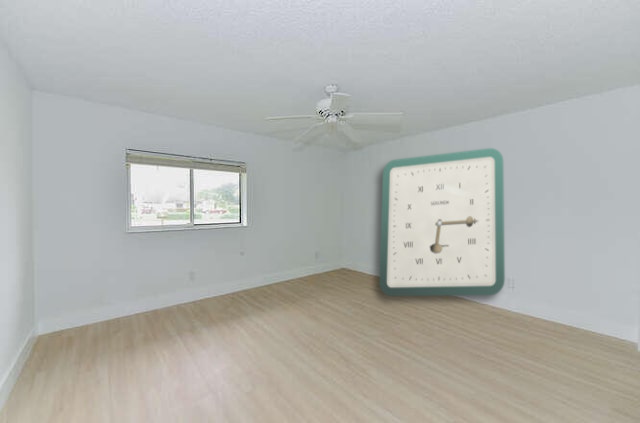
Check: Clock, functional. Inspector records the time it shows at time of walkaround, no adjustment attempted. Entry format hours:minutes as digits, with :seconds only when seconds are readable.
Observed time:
6:15
